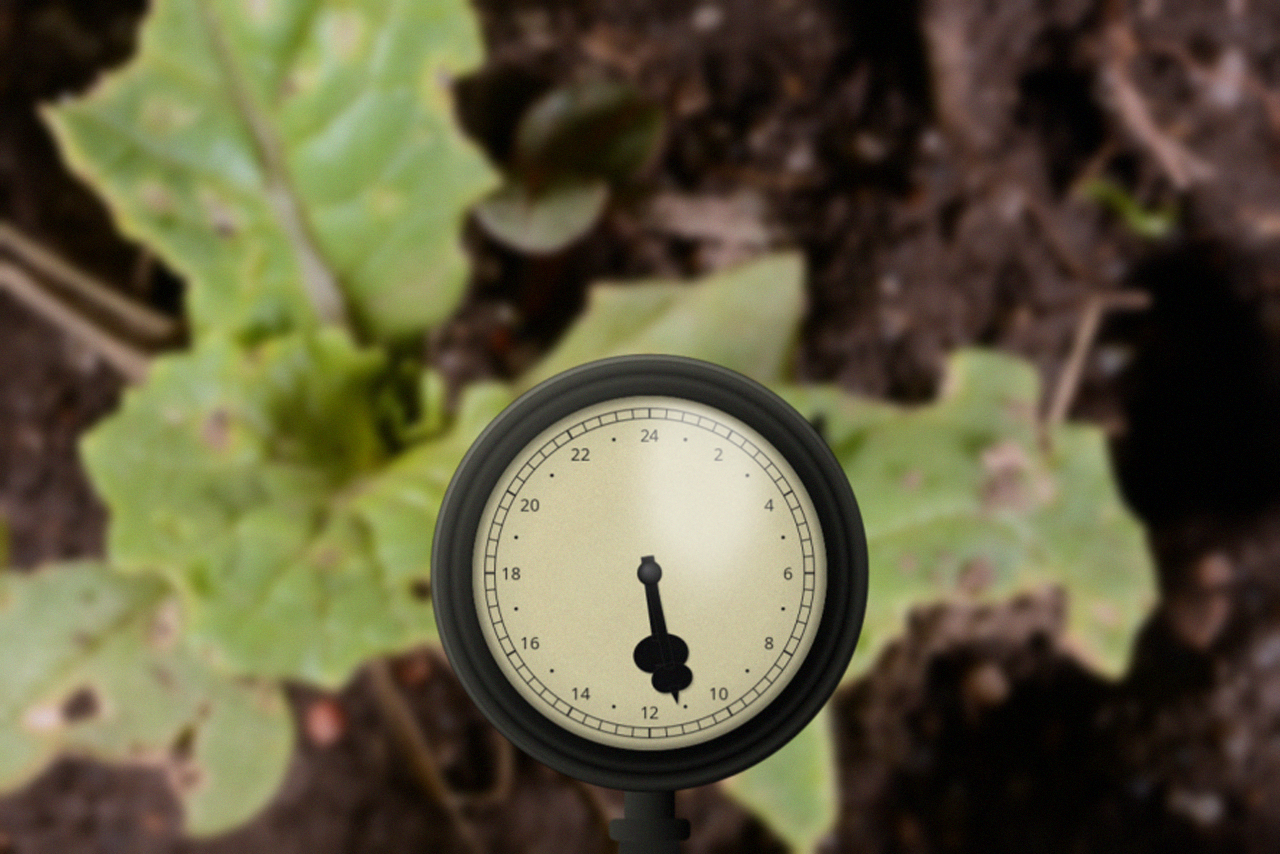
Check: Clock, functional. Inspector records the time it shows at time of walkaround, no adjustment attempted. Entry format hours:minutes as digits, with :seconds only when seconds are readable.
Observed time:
11:28
